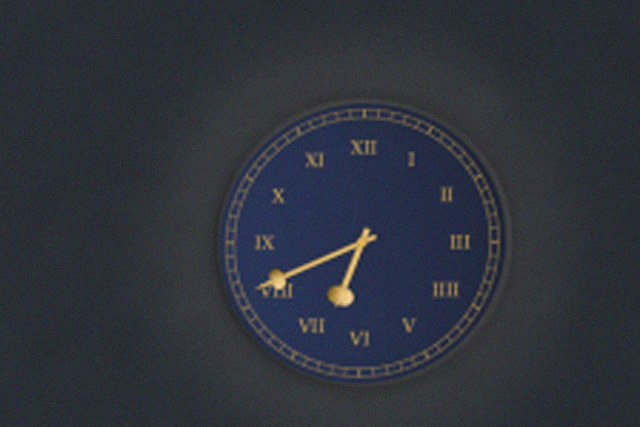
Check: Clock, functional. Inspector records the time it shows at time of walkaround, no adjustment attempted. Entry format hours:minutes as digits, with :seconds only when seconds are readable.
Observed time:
6:41
